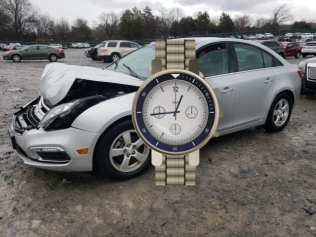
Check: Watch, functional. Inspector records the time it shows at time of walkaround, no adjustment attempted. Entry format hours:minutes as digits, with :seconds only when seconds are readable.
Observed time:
12:44
